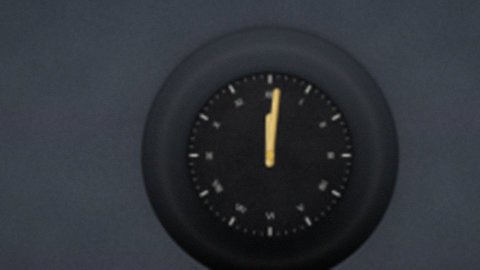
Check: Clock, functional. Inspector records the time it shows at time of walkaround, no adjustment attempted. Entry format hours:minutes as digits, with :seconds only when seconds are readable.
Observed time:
12:01
